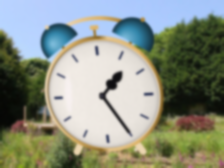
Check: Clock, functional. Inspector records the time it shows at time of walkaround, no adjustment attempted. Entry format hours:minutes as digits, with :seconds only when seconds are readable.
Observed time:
1:25
